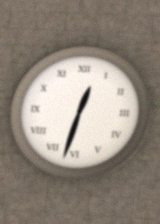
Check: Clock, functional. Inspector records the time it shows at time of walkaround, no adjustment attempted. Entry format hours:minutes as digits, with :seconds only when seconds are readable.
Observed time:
12:32
